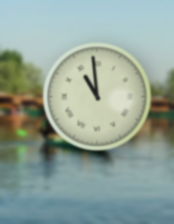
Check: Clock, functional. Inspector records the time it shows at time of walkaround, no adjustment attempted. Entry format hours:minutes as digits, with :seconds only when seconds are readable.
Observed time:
10:59
